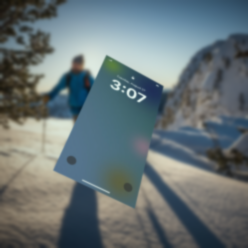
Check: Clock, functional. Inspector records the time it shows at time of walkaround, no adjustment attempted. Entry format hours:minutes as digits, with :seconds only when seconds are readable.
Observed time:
3:07
